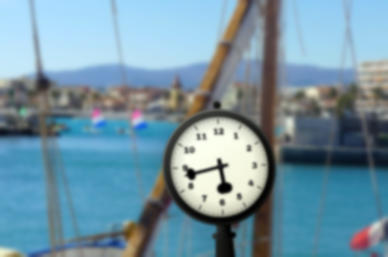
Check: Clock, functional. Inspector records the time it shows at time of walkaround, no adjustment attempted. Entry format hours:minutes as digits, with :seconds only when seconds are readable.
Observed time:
5:43
